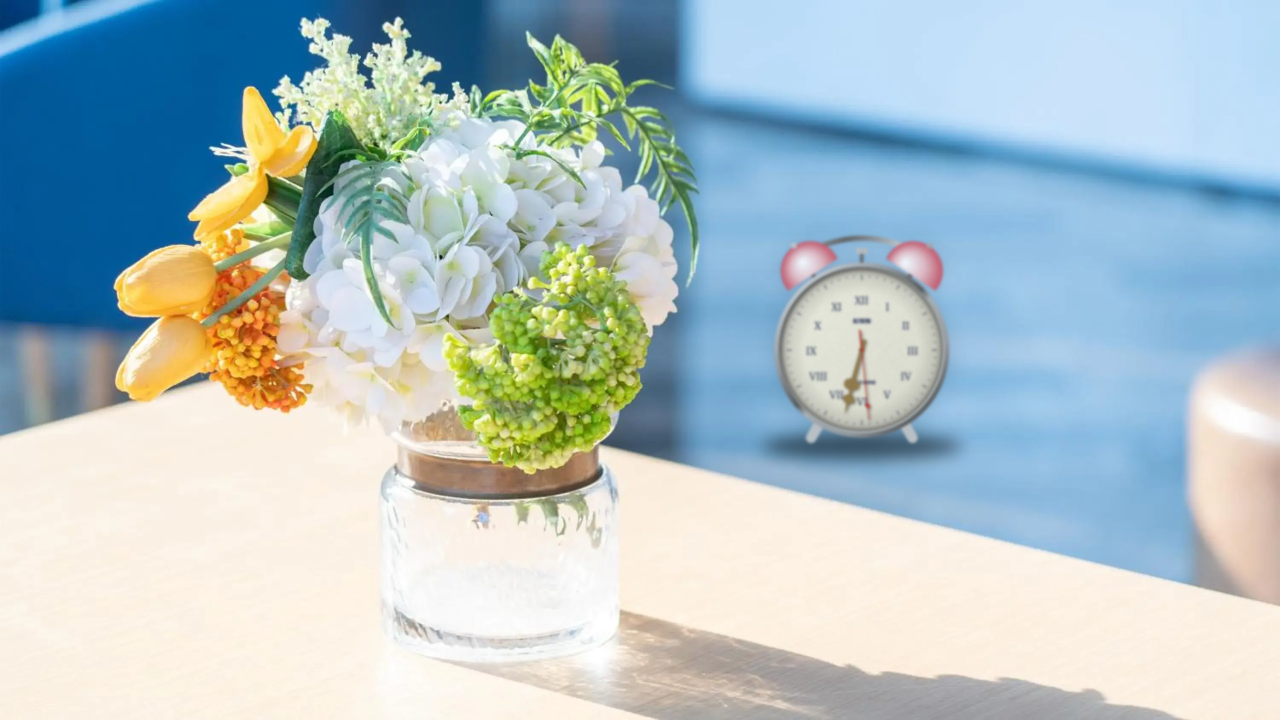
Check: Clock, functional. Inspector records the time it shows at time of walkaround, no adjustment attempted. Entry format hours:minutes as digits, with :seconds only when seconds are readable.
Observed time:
6:32:29
